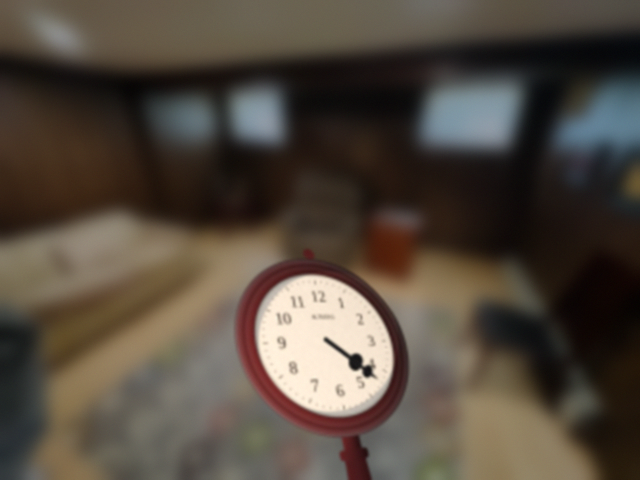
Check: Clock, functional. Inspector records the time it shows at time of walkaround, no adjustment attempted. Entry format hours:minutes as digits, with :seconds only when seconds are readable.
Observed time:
4:22
